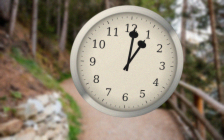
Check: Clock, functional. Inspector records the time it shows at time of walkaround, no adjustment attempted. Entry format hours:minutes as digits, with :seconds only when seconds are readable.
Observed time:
1:01
